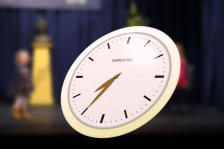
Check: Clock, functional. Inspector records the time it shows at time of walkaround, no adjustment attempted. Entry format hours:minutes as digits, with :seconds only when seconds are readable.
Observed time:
7:35
